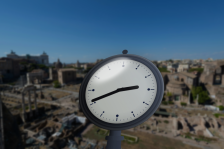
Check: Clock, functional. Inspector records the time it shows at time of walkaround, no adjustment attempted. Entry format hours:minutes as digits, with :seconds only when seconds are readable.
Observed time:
2:41
